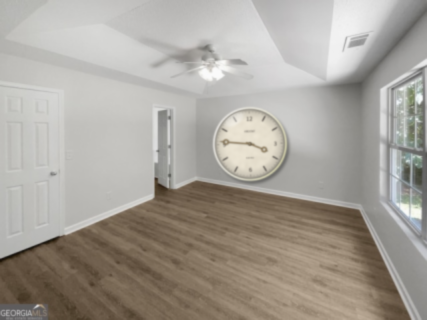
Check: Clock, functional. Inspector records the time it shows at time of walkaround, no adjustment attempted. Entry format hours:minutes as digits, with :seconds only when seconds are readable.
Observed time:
3:46
